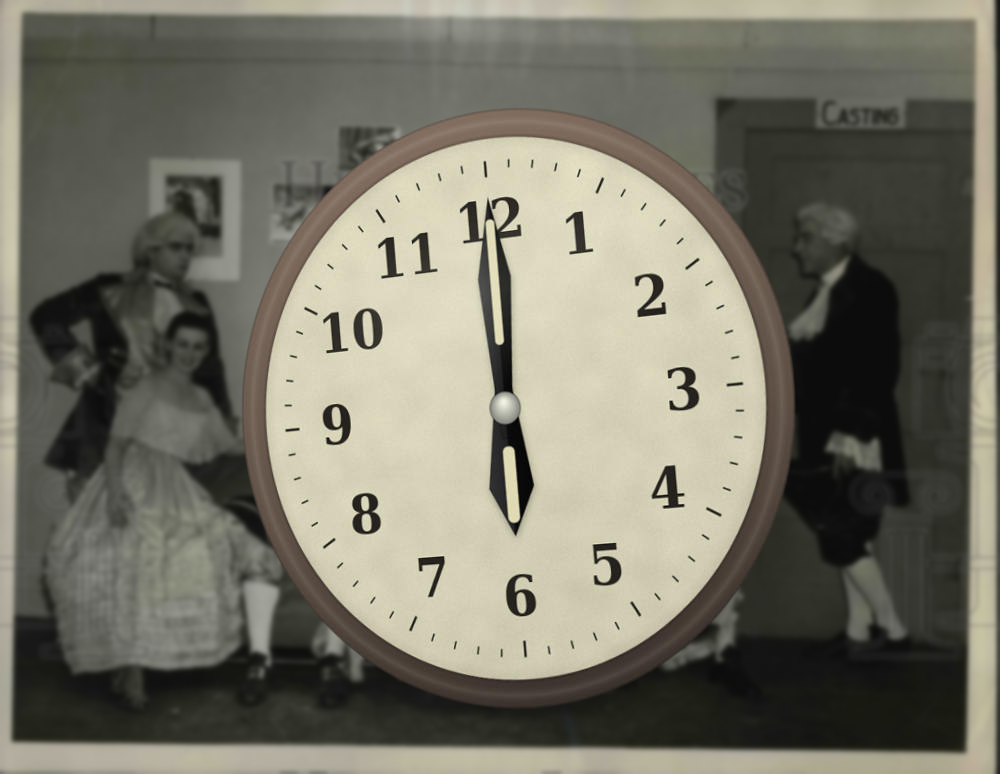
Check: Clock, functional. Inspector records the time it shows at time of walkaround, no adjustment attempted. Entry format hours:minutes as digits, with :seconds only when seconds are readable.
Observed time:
6:00
